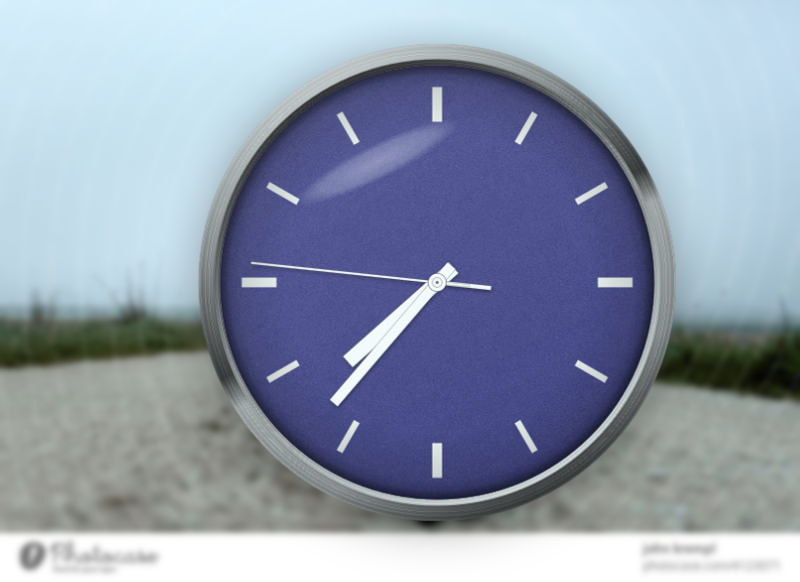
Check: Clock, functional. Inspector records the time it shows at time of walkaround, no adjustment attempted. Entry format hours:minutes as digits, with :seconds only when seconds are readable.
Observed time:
7:36:46
